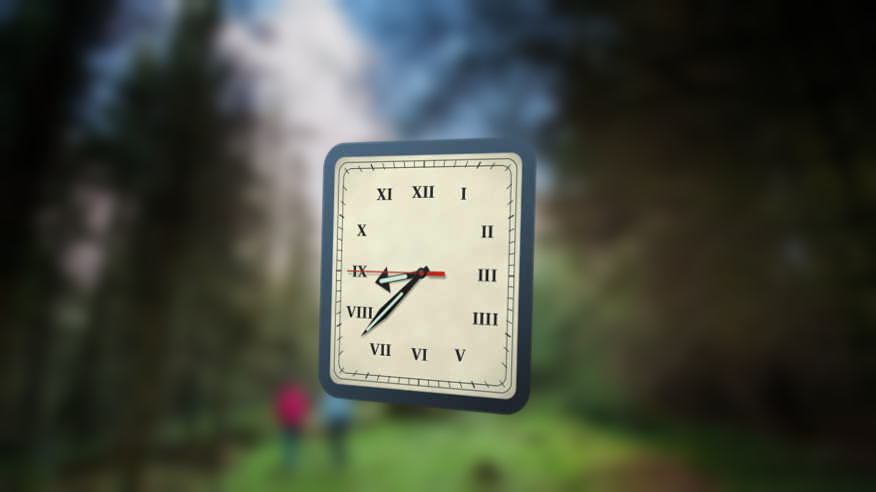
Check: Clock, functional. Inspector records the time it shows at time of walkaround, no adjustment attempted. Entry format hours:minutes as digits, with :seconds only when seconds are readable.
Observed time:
8:37:45
